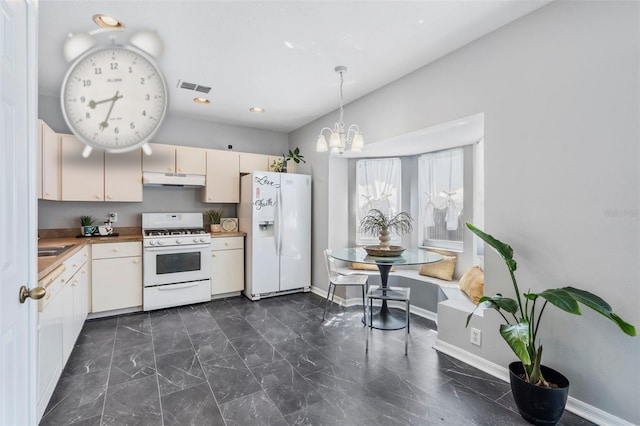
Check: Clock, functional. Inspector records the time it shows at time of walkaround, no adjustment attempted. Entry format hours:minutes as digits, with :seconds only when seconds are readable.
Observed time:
8:34
